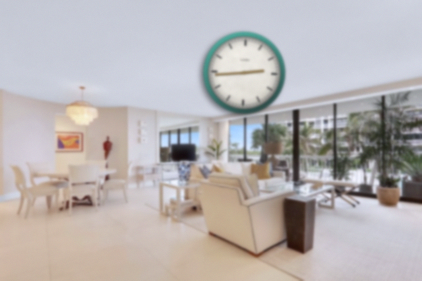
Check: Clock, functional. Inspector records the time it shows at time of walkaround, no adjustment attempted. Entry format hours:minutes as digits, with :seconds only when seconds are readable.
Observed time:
2:44
